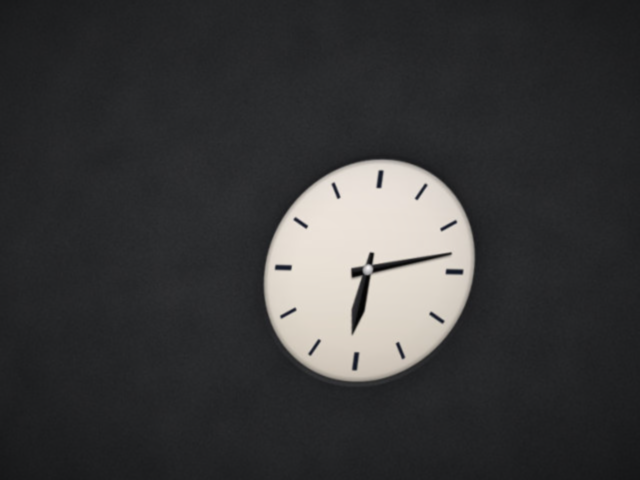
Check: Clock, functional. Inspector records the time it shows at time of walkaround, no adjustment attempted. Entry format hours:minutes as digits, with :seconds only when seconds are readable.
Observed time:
6:13
